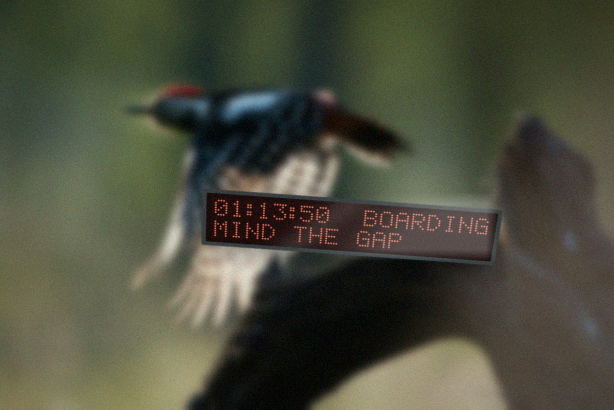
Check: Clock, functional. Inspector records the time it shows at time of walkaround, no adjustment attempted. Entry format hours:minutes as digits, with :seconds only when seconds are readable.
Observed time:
1:13:50
